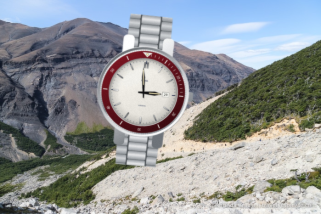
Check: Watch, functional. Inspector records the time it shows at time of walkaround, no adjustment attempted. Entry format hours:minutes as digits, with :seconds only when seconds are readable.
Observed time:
2:59
